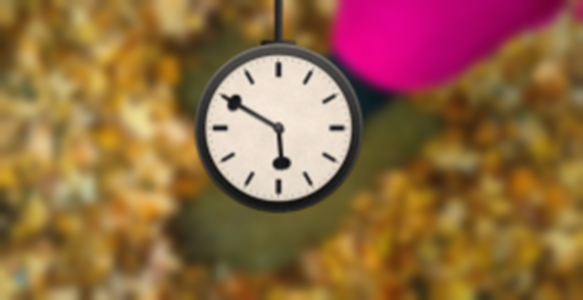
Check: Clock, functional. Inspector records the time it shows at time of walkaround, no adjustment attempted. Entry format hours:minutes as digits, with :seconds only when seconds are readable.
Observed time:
5:50
